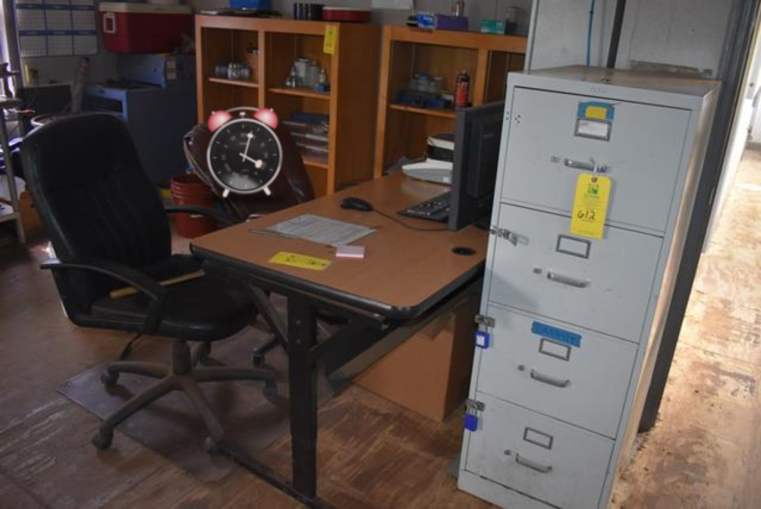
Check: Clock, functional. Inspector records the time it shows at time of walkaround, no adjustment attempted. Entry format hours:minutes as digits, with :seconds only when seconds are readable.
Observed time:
4:03
